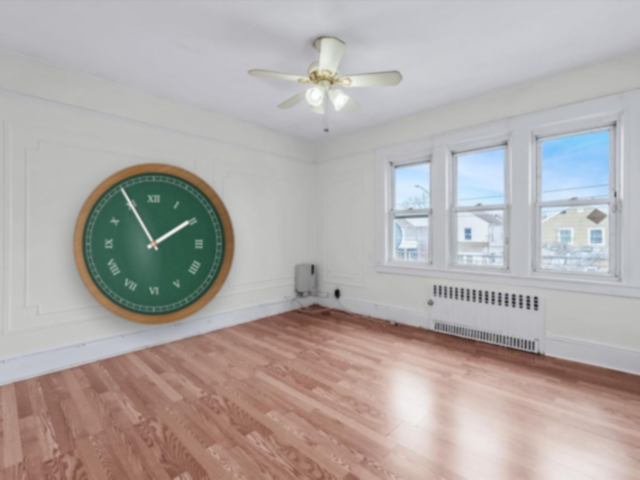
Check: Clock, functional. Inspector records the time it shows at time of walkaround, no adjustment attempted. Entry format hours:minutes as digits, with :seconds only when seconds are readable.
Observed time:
1:55
